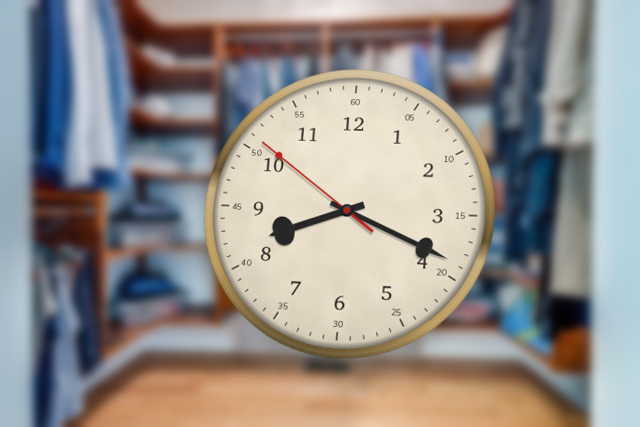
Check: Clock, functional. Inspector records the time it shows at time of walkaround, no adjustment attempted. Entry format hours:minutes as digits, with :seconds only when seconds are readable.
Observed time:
8:18:51
